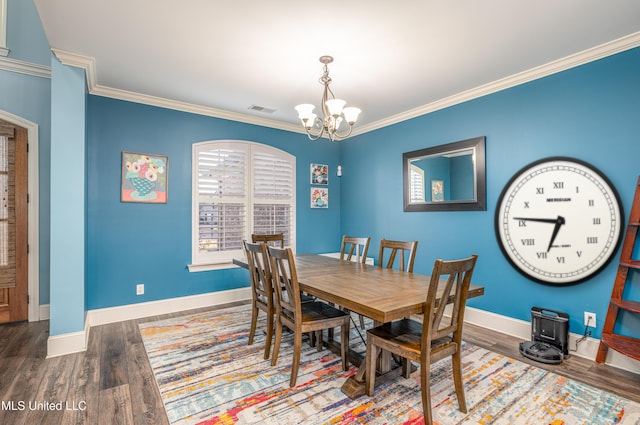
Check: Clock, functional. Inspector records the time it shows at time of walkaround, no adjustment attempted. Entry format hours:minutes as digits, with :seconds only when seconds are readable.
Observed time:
6:46
